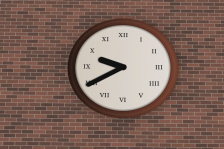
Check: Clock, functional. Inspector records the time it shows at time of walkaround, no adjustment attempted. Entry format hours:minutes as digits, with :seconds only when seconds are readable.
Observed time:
9:40
